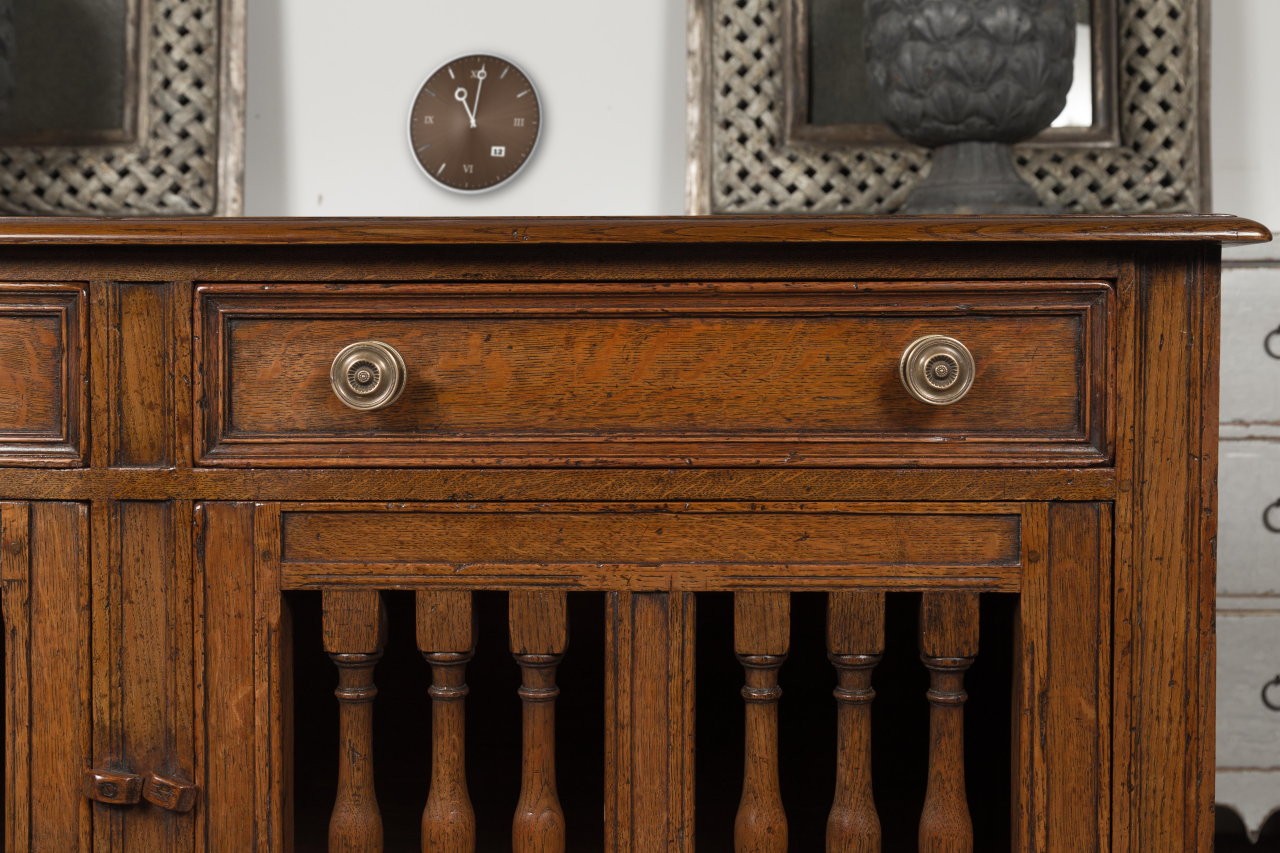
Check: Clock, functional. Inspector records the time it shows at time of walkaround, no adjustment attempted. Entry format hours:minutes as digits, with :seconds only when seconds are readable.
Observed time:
11:01
